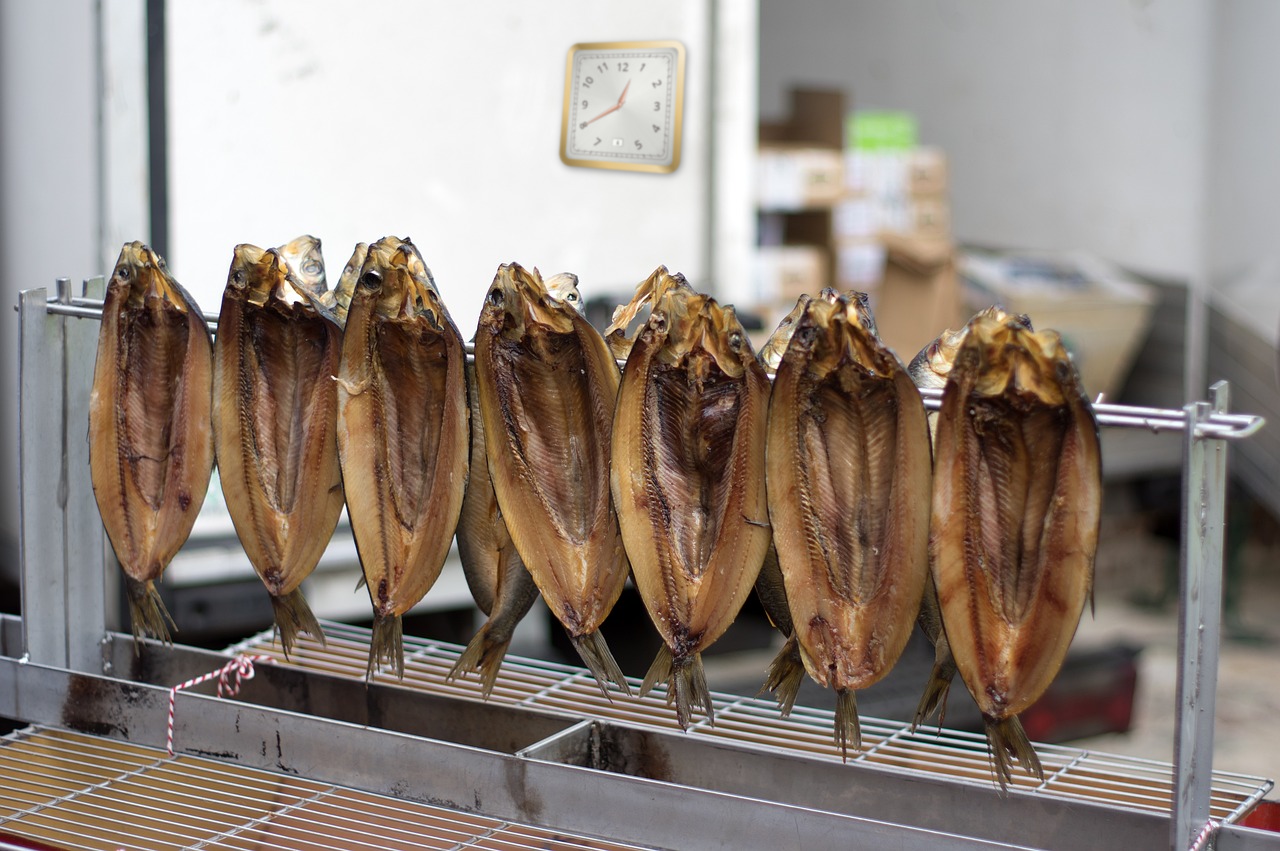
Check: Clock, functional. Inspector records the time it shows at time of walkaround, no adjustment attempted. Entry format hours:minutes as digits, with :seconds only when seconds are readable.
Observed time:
12:40
